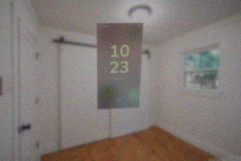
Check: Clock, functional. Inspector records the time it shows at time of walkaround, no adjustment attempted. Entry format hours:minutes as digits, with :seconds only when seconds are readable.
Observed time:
10:23
